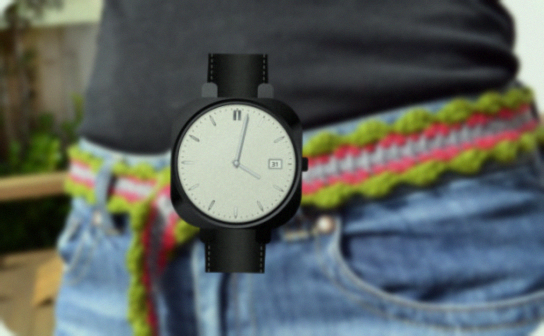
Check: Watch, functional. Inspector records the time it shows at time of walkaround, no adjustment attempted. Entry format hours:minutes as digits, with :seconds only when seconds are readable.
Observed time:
4:02
